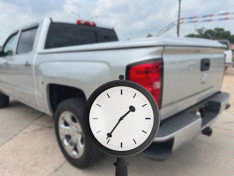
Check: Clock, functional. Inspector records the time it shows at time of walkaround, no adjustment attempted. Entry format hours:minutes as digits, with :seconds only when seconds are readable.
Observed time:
1:36
